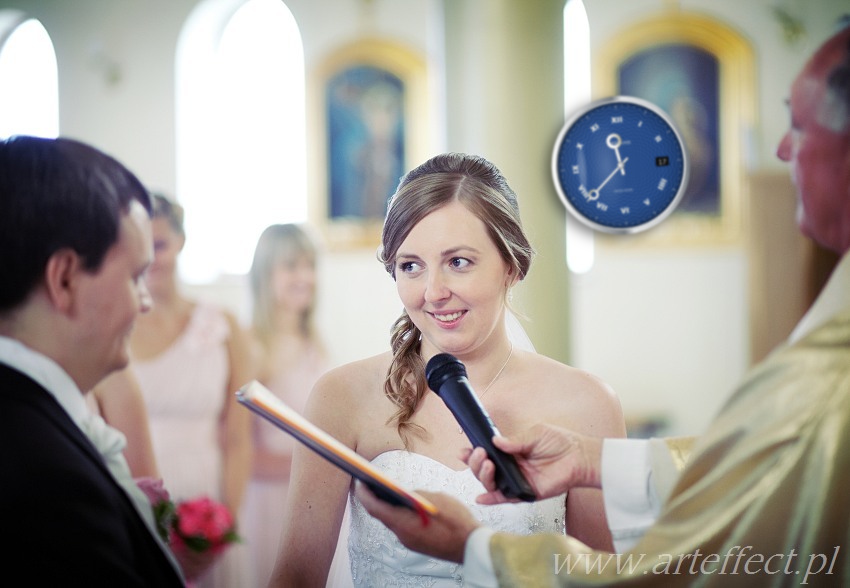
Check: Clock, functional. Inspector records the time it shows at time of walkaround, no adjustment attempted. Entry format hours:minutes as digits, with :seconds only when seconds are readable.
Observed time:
11:38
